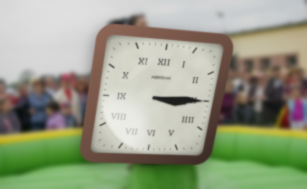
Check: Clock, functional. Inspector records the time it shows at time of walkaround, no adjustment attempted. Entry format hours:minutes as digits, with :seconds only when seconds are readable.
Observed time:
3:15
